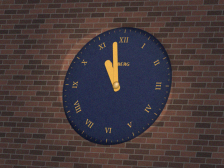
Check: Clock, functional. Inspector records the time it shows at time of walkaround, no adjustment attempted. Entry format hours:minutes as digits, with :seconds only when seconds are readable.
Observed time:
10:58
